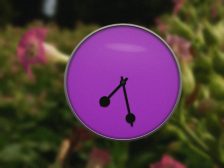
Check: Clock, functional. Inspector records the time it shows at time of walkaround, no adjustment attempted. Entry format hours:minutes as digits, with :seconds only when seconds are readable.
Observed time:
7:28
